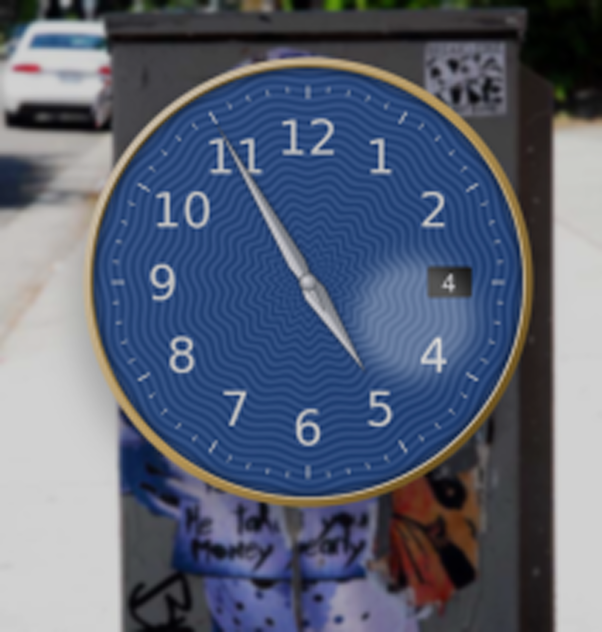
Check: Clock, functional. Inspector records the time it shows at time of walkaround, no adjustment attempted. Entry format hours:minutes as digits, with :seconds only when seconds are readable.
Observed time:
4:55
